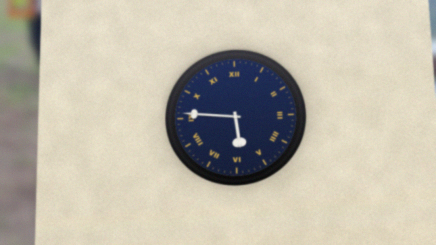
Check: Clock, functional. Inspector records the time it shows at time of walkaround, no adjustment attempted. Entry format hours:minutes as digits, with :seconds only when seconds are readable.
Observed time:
5:46
